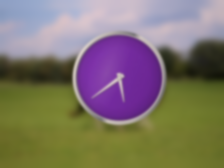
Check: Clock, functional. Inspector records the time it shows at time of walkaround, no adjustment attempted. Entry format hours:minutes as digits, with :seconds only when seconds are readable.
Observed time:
5:39
